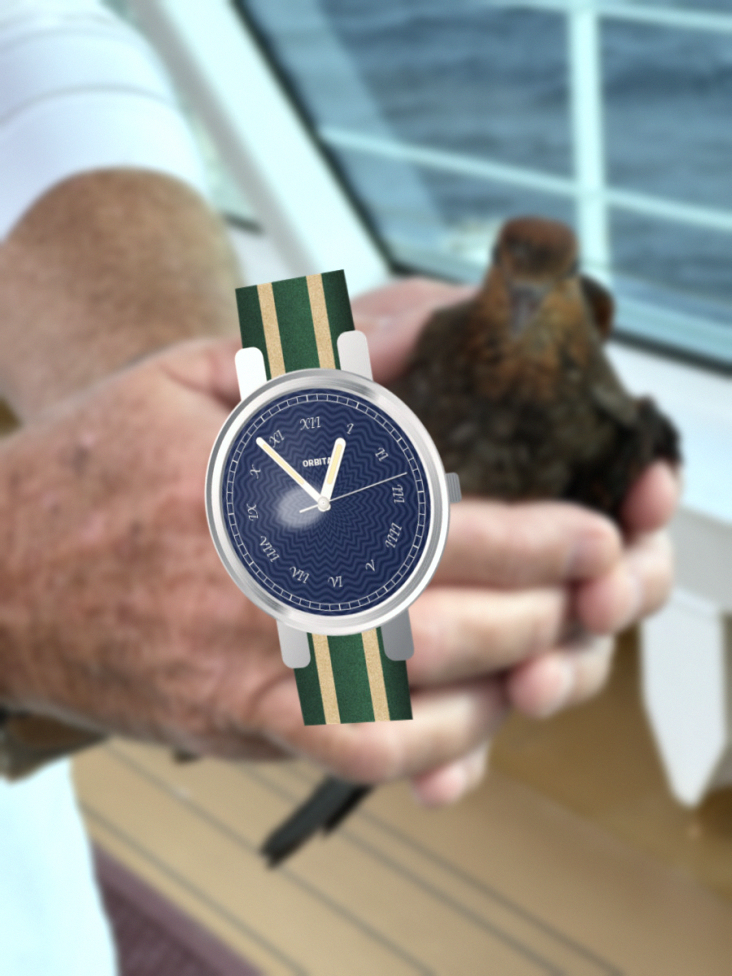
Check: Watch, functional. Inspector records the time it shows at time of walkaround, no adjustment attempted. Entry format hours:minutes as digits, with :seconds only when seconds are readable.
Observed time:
12:53:13
